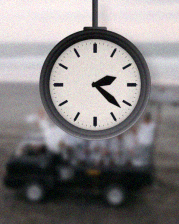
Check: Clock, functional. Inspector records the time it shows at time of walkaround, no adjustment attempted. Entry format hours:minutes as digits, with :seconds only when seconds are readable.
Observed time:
2:22
